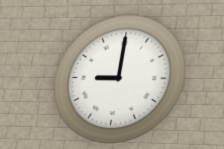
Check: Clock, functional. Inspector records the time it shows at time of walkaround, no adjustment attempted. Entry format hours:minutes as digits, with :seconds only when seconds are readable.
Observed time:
9:00
